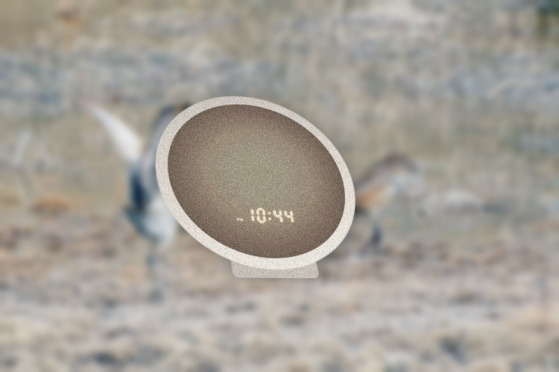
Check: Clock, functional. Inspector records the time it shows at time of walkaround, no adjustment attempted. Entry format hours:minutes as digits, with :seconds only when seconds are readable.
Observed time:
10:44
